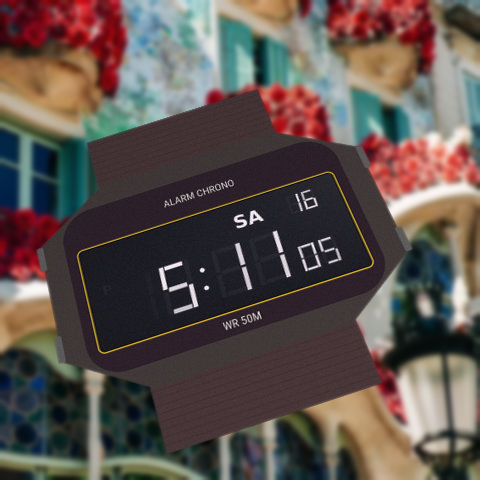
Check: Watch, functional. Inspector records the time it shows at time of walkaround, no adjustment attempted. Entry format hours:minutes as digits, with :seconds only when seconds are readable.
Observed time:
5:11:05
